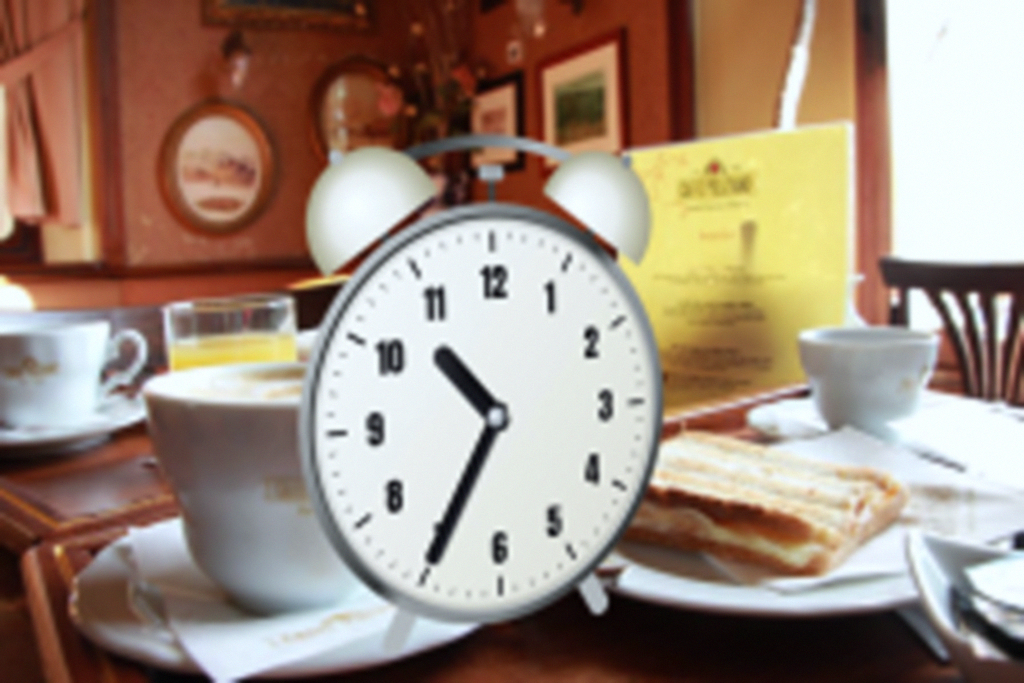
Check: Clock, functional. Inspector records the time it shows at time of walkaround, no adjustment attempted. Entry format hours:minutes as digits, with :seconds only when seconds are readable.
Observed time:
10:35
